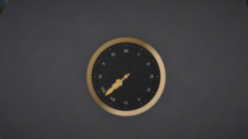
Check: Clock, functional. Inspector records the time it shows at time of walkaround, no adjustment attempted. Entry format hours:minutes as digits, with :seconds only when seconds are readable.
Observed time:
7:38
